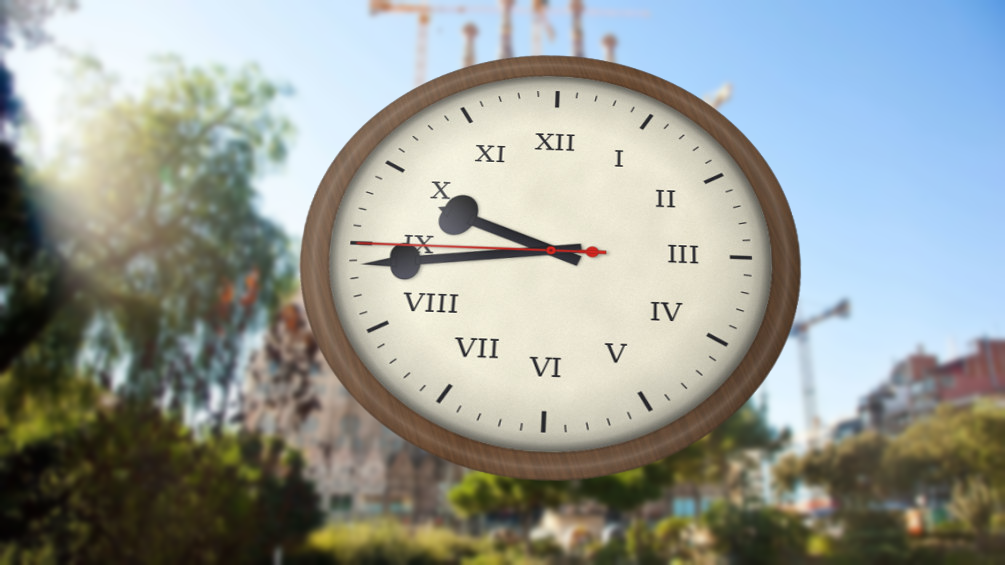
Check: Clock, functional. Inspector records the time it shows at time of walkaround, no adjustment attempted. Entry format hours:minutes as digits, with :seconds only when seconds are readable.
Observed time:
9:43:45
